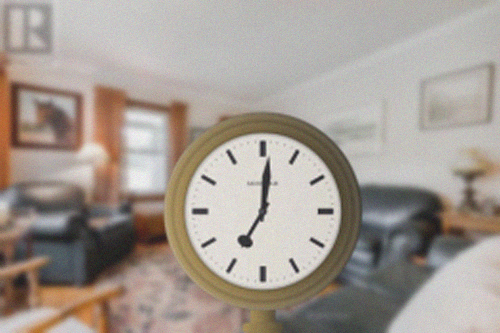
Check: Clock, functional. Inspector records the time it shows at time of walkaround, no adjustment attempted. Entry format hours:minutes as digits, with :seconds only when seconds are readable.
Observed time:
7:01
